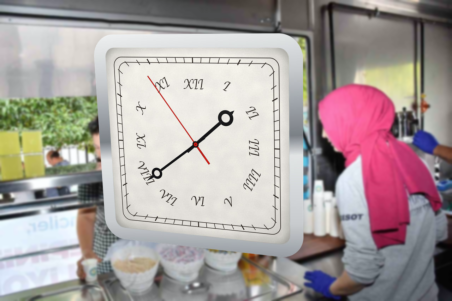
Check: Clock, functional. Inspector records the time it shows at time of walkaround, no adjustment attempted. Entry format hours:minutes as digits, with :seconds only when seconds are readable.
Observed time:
1:38:54
